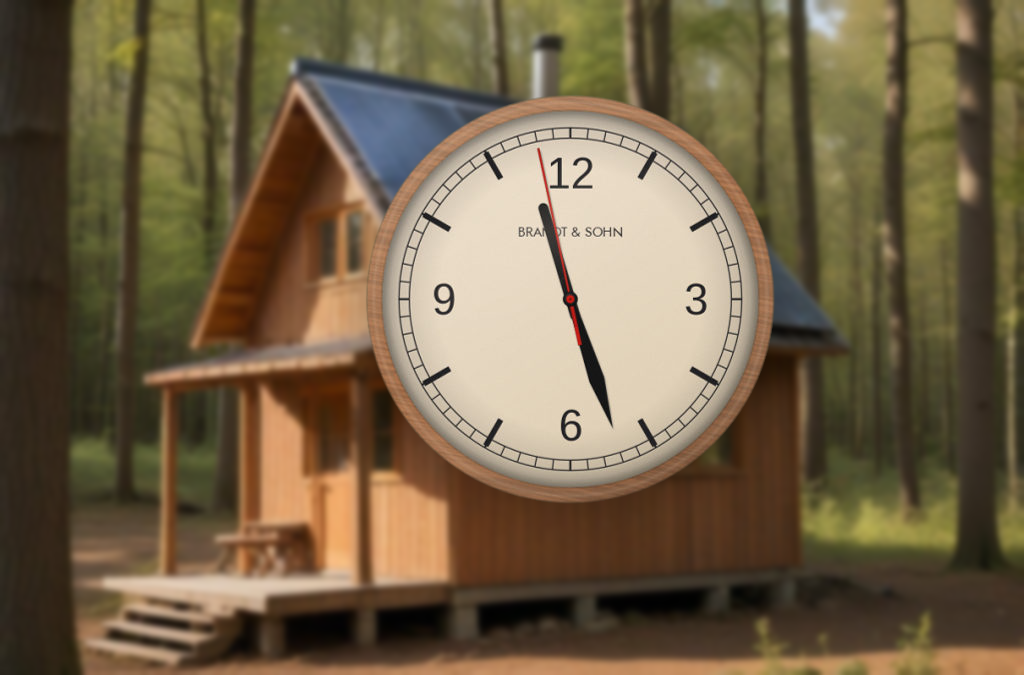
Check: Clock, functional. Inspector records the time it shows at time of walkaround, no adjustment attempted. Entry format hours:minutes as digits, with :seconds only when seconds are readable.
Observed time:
11:26:58
